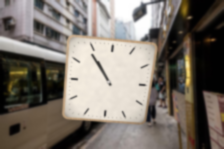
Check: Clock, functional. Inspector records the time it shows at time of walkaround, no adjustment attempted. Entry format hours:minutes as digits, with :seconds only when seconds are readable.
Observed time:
10:54
